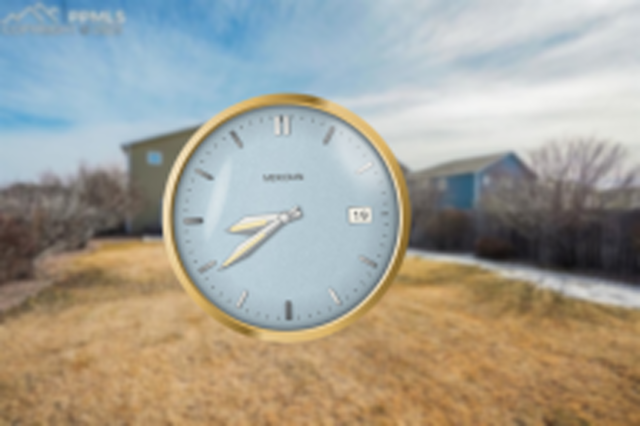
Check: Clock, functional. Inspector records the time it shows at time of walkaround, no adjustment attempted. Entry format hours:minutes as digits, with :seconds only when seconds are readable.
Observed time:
8:39
